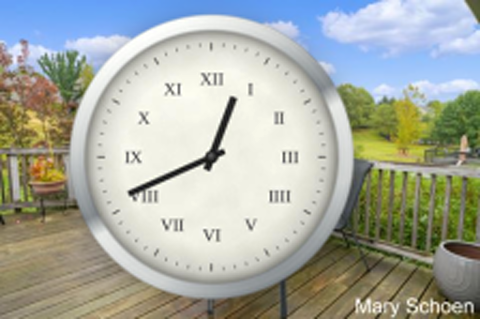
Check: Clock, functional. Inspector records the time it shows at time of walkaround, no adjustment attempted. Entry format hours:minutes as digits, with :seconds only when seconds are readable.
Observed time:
12:41
